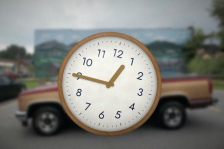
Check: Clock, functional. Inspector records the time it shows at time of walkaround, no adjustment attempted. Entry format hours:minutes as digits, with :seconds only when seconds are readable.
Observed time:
12:45
